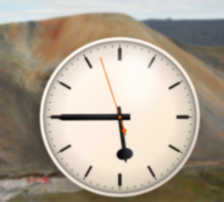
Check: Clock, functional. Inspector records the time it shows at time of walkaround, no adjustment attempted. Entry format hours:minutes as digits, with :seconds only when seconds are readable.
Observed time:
5:44:57
